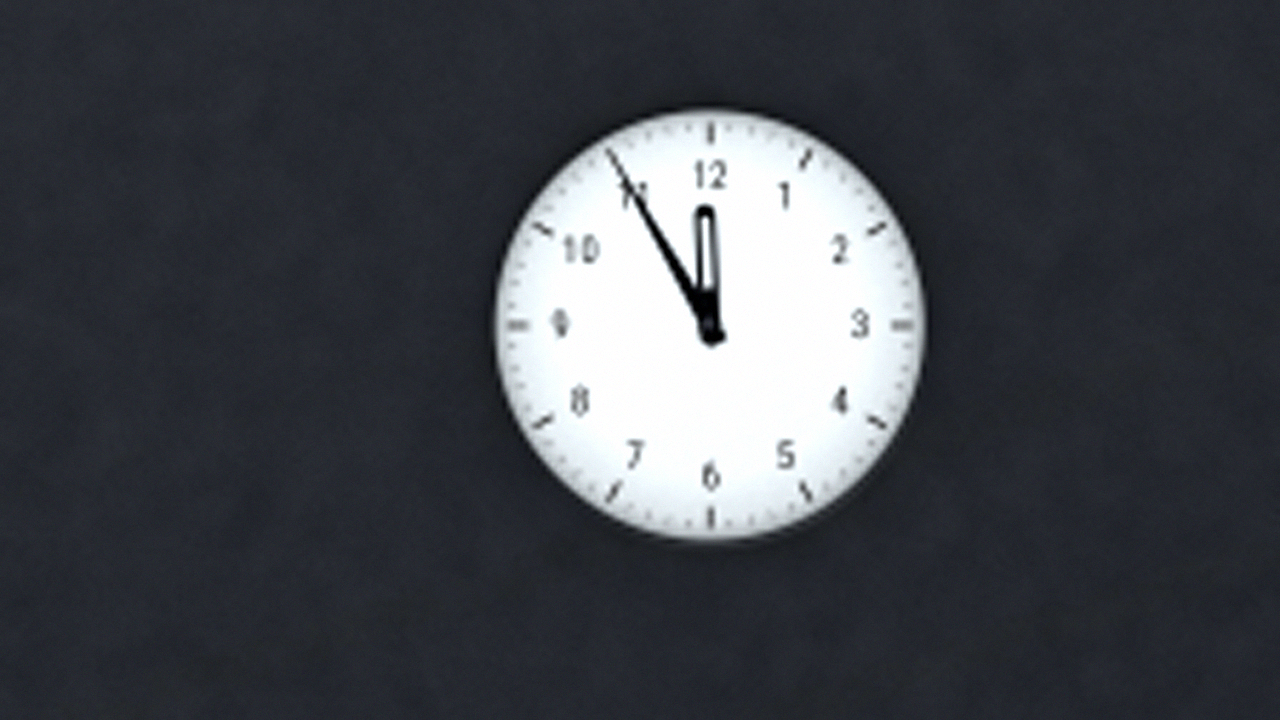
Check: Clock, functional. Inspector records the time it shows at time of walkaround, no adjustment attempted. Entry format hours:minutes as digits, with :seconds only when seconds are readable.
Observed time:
11:55
